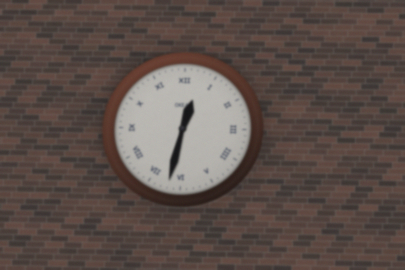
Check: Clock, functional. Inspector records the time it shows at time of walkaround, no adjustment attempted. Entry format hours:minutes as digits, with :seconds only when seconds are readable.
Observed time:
12:32
